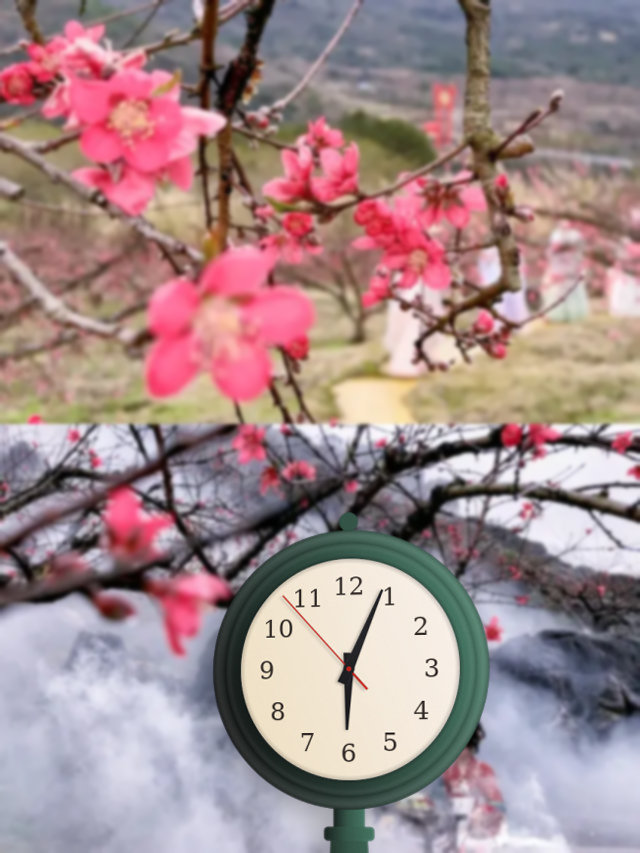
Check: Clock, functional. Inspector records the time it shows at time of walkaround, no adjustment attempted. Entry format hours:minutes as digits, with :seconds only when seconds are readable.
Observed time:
6:03:53
